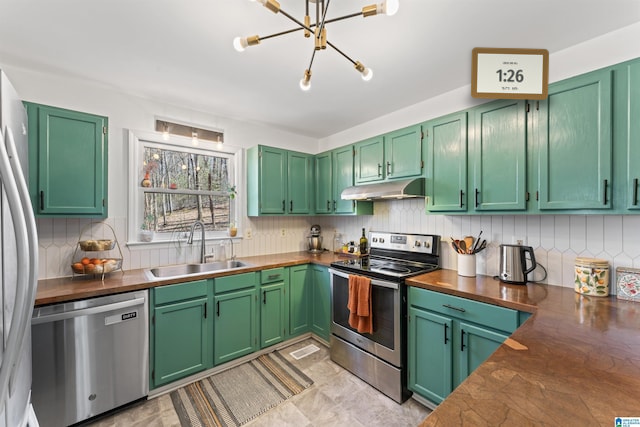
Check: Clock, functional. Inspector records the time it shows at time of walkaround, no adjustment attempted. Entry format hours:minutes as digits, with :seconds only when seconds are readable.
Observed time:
1:26
